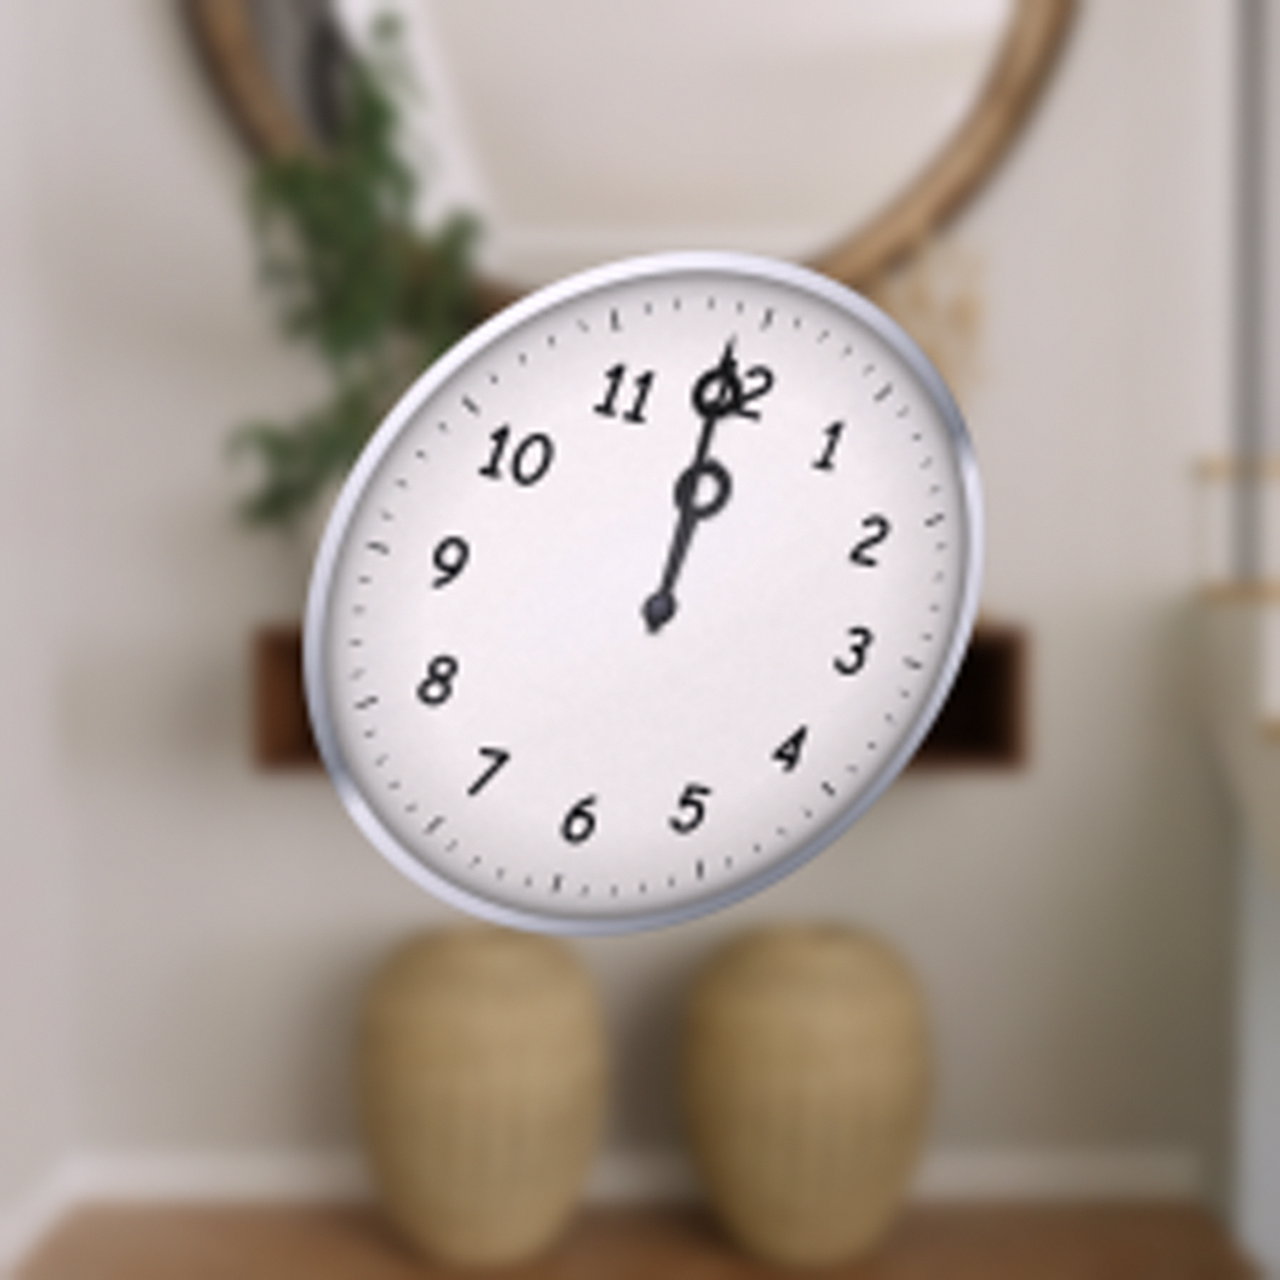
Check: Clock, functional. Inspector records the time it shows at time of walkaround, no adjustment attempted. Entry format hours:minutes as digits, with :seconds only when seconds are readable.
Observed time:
11:59
